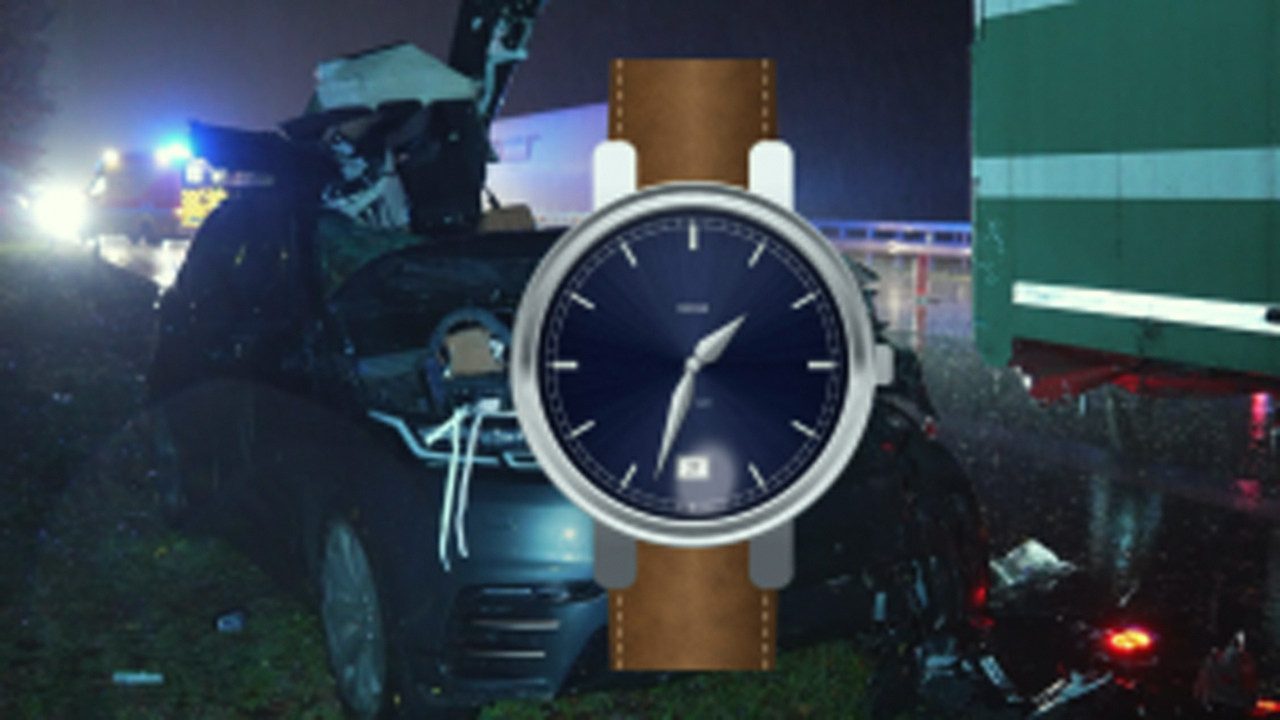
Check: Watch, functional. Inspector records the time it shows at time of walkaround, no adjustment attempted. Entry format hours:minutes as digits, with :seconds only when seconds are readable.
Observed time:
1:33
